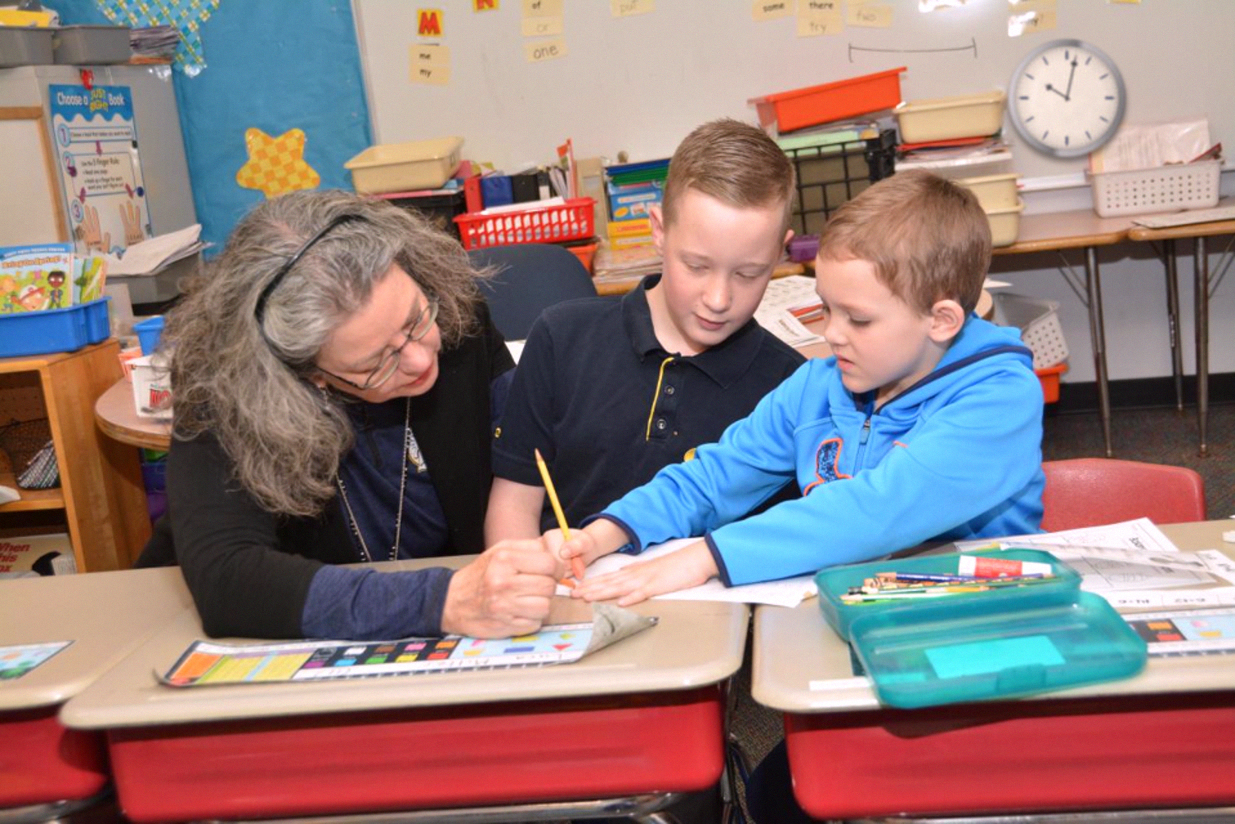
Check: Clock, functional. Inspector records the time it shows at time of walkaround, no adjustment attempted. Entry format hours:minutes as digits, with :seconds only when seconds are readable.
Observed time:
10:02
